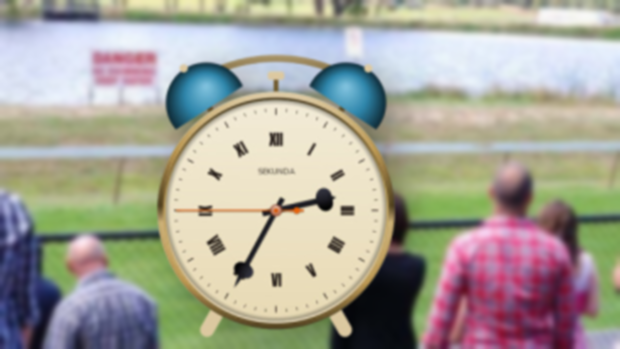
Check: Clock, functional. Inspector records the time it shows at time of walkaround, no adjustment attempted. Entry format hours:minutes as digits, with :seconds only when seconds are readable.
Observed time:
2:34:45
